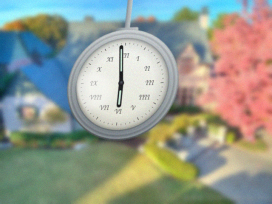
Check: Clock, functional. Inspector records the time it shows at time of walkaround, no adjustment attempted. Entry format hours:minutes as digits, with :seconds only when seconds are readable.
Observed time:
5:59
